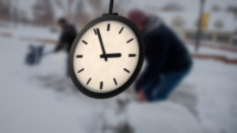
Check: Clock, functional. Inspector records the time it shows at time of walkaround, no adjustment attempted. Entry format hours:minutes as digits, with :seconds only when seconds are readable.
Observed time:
2:56
